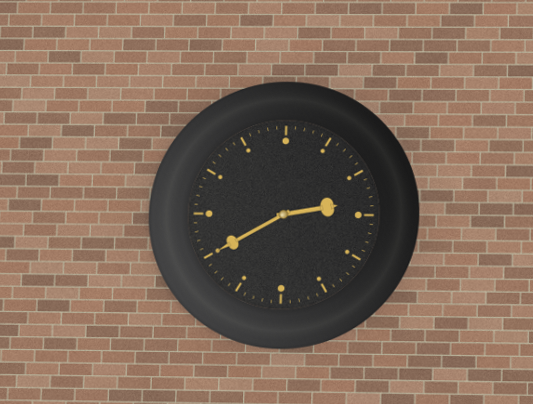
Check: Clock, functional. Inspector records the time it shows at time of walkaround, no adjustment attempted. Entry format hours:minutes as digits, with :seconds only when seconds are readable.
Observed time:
2:40
